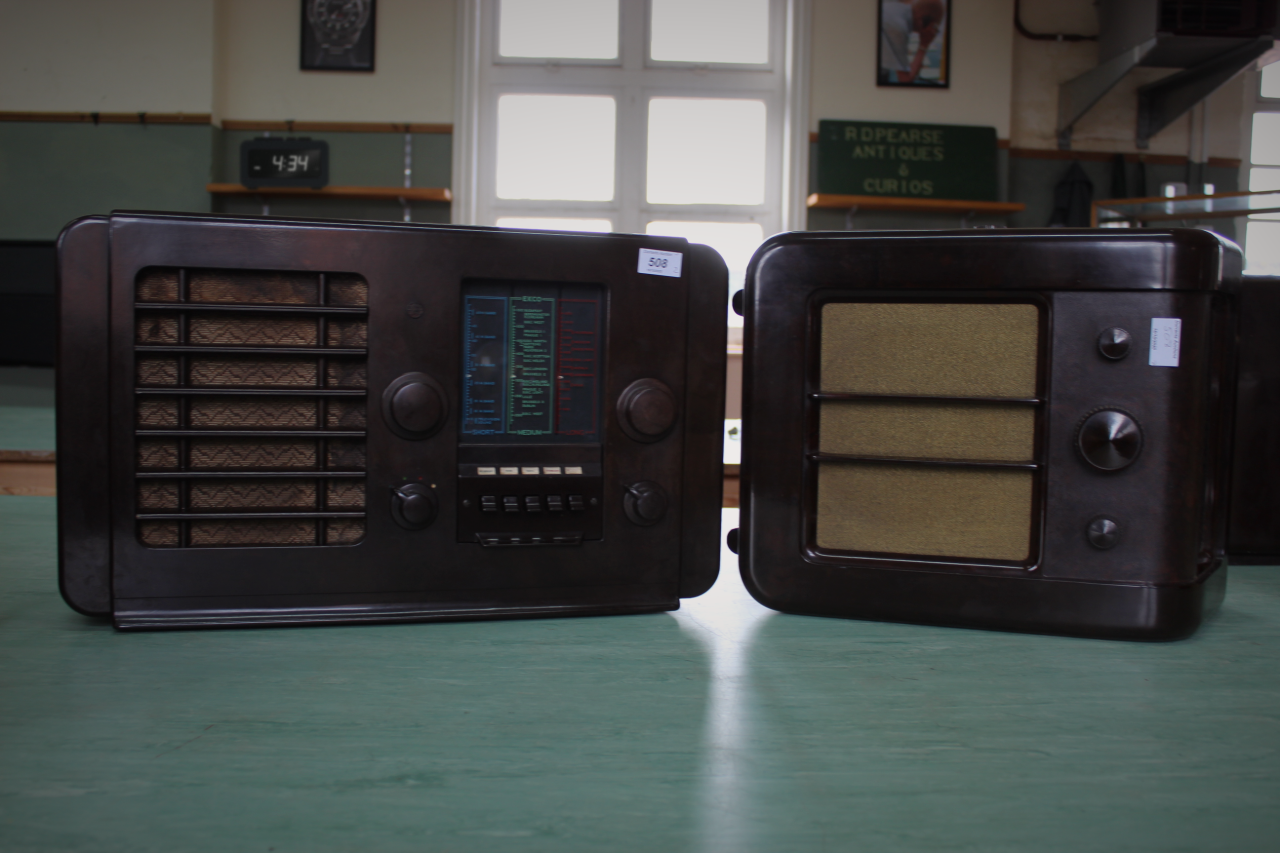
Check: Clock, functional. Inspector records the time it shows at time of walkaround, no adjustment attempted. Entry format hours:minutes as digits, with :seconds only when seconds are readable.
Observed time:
4:34
